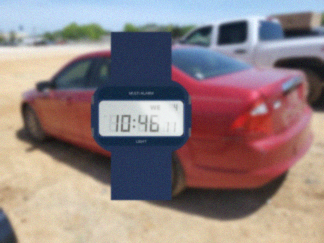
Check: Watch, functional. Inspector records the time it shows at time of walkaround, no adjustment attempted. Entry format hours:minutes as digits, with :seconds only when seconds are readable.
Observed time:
10:46:11
